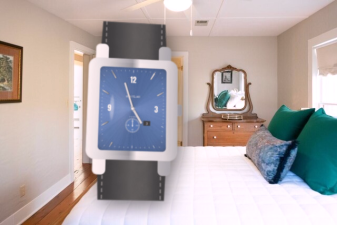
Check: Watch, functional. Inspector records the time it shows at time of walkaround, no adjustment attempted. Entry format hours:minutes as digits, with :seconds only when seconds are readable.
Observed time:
4:57
